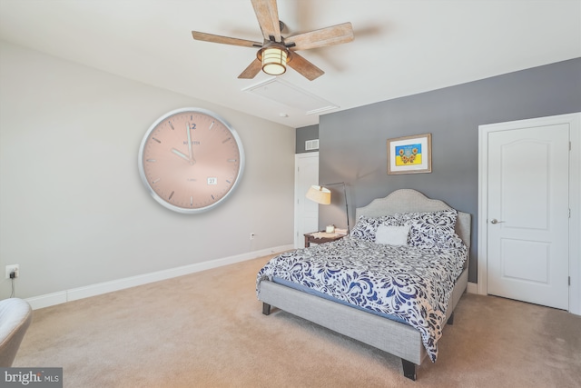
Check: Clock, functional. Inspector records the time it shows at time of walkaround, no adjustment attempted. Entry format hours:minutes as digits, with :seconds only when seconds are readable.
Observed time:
9:59
